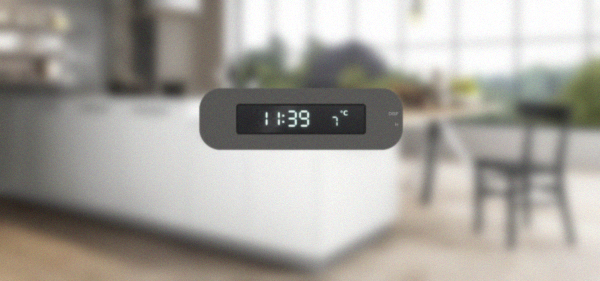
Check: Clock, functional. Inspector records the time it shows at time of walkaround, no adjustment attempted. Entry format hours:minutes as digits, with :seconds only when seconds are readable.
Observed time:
11:39
